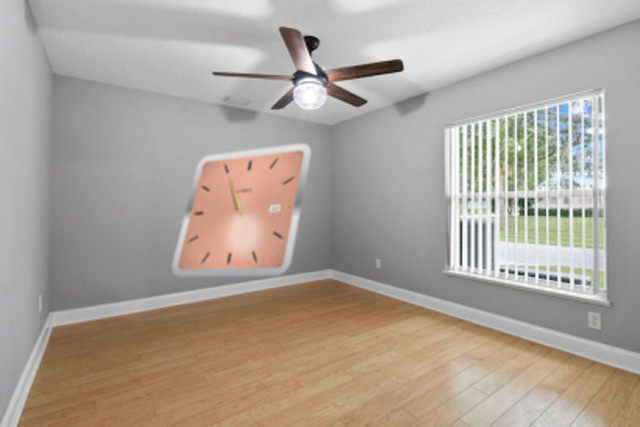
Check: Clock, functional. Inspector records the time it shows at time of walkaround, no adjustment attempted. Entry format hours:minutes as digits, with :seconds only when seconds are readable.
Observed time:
10:55
